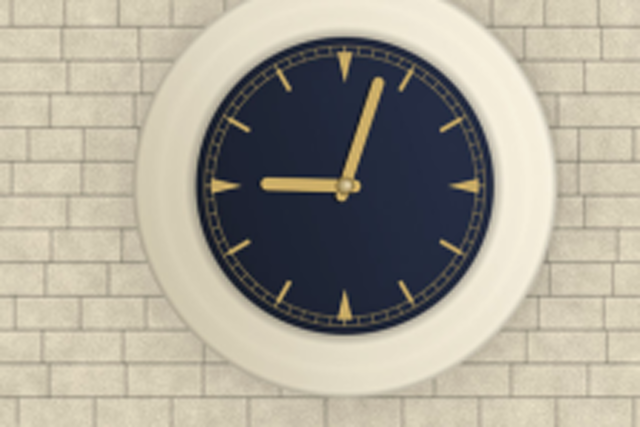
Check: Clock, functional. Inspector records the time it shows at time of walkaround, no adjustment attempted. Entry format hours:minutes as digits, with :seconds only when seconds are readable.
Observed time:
9:03
